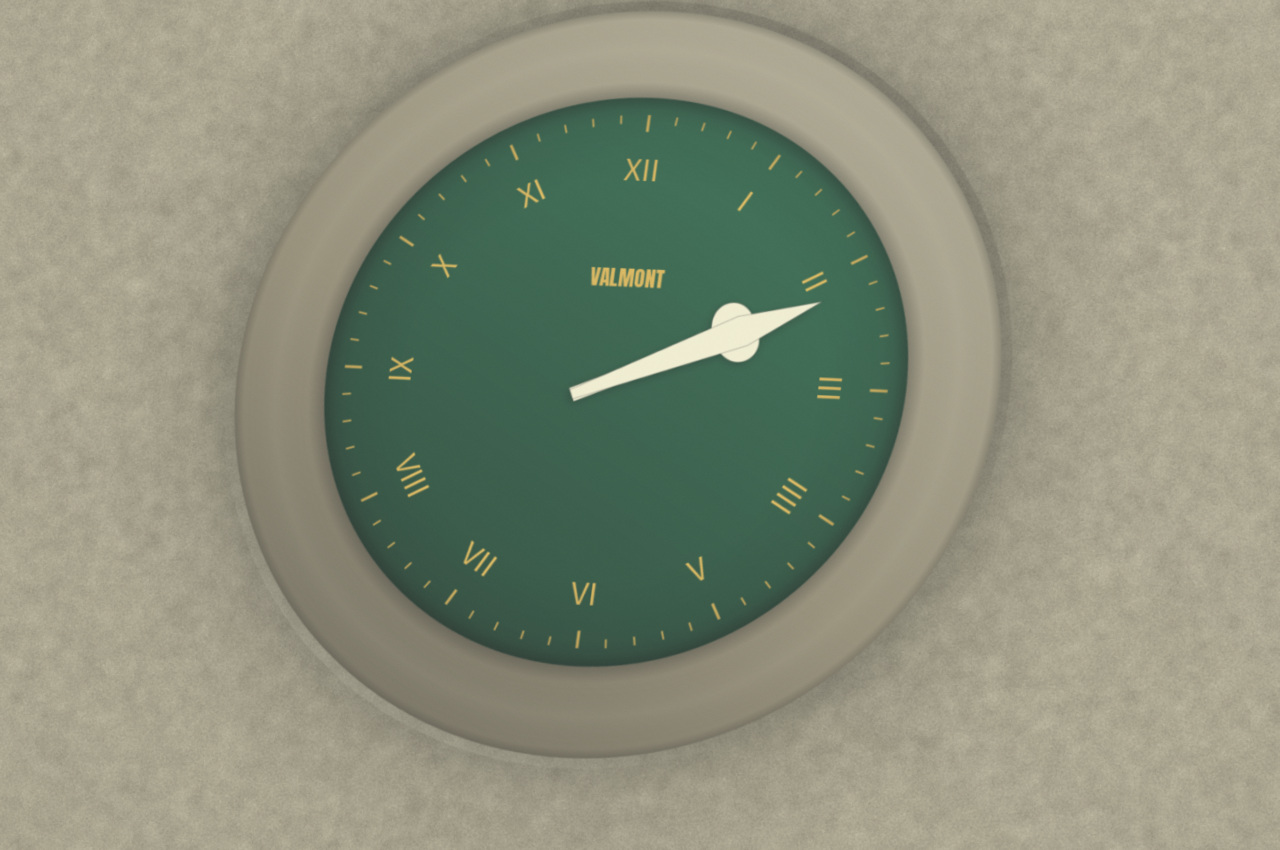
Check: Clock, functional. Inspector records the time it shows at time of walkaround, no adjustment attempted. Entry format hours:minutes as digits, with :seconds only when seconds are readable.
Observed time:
2:11
